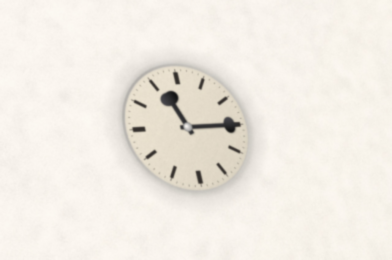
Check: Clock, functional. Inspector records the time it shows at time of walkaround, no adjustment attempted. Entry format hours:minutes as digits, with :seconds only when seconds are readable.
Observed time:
11:15
